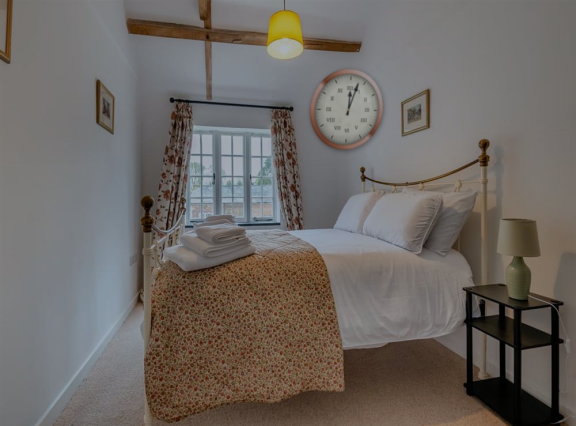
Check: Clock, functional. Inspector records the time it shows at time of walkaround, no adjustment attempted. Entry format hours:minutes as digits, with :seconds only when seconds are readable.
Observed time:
12:03
